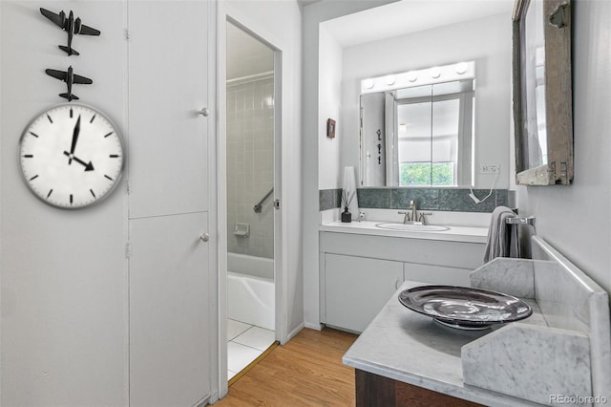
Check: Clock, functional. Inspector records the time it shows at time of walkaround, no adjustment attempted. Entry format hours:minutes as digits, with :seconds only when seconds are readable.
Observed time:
4:02
